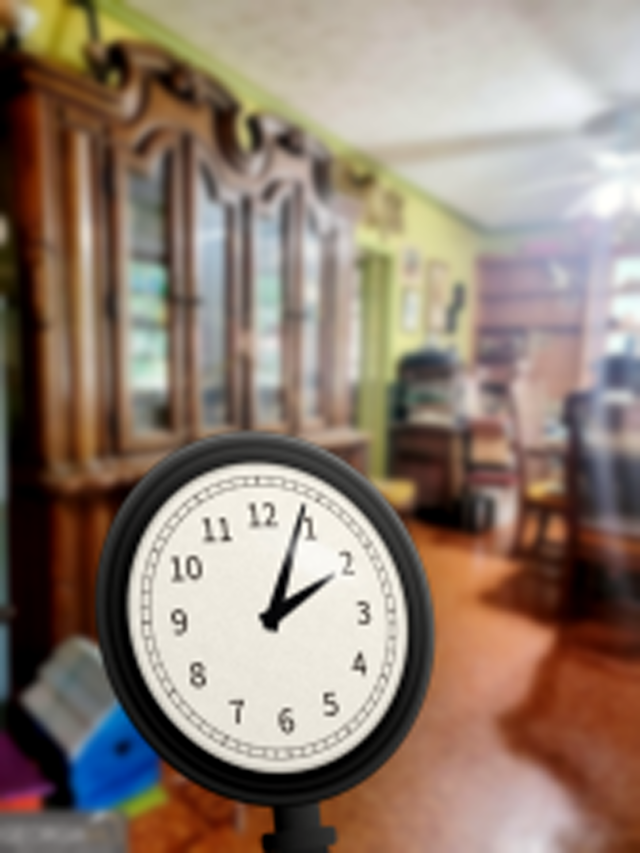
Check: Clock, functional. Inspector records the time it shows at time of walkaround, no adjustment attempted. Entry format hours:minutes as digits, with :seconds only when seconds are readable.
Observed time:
2:04
